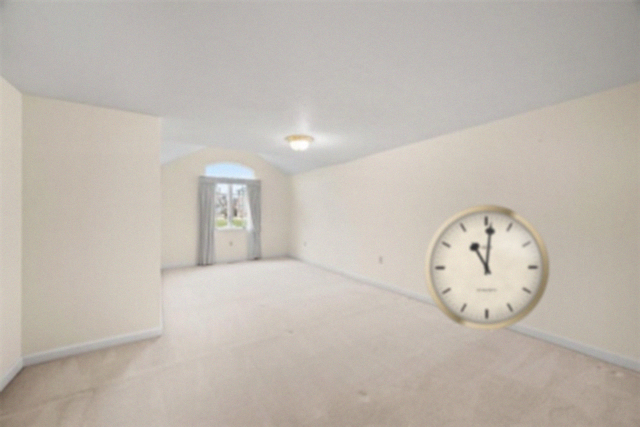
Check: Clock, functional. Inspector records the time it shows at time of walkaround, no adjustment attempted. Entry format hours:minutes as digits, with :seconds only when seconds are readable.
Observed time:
11:01
